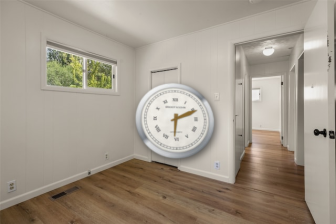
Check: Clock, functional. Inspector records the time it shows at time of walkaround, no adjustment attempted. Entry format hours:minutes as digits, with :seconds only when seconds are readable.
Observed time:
6:11
